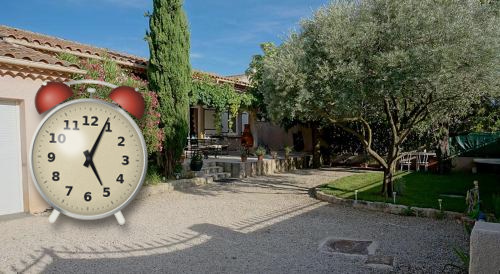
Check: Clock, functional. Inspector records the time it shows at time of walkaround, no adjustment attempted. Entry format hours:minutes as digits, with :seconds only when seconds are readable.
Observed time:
5:04
